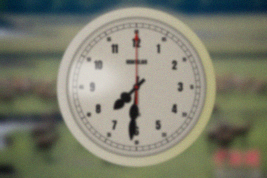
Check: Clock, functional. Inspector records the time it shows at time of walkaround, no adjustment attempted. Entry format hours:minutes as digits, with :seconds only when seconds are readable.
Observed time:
7:31:00
